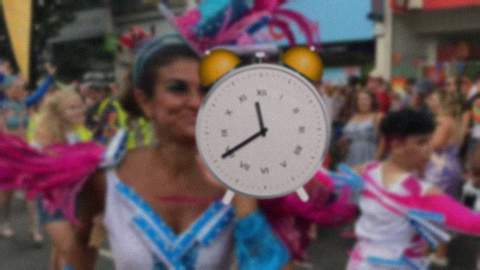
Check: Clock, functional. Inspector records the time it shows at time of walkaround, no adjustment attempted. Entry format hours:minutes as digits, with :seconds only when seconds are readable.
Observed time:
11:40
